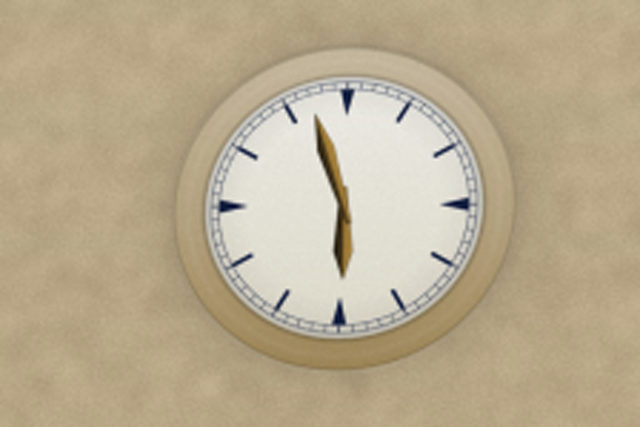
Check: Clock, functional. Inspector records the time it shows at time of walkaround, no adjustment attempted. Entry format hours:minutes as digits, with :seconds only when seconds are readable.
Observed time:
5:57
